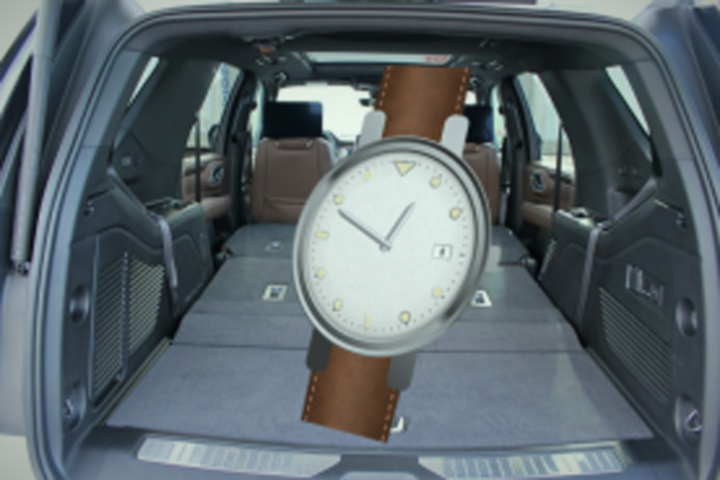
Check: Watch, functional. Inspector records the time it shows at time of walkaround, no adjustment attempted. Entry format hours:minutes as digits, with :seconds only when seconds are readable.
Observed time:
12:49
